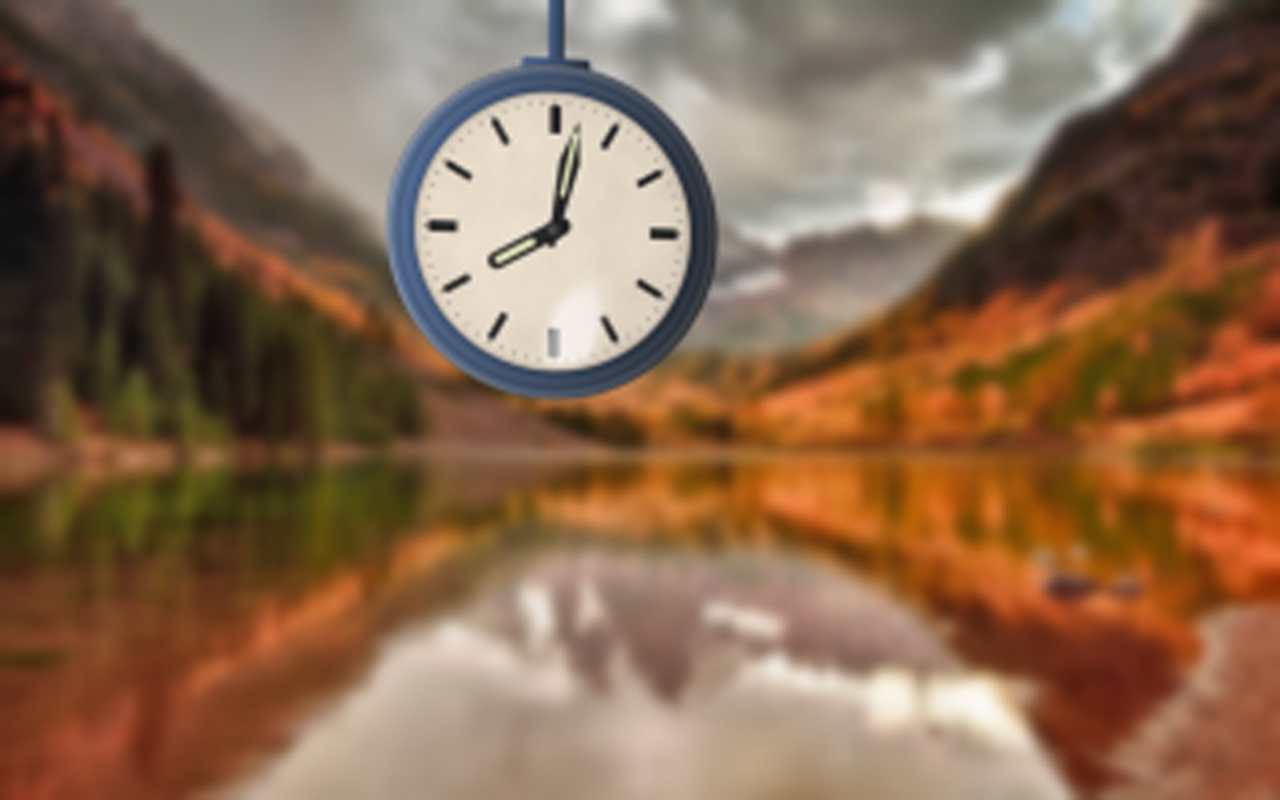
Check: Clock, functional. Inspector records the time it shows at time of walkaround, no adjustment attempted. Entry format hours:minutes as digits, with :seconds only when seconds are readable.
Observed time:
8:02
